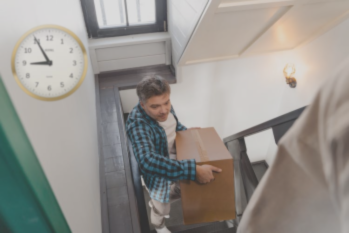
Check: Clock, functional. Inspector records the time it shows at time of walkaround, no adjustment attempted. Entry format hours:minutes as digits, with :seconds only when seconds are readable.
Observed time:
8:55
